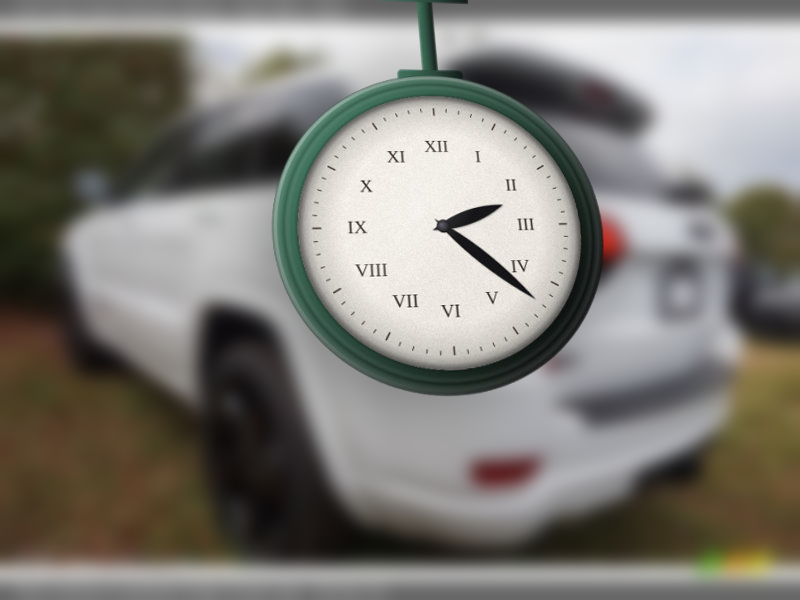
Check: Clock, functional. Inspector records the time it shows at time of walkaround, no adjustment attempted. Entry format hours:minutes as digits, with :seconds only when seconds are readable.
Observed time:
2:22
